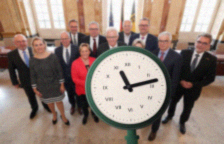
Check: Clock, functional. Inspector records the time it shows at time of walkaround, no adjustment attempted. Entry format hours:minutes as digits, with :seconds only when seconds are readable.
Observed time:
11:13
